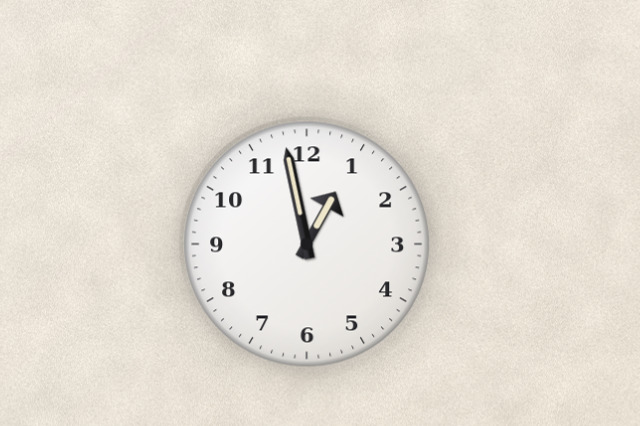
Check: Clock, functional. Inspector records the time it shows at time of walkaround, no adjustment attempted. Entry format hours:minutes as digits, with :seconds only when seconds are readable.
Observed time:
12:58
